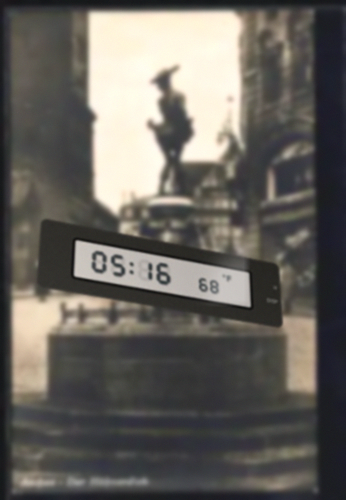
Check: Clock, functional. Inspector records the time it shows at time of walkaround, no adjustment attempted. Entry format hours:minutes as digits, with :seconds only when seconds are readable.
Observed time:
5:16
